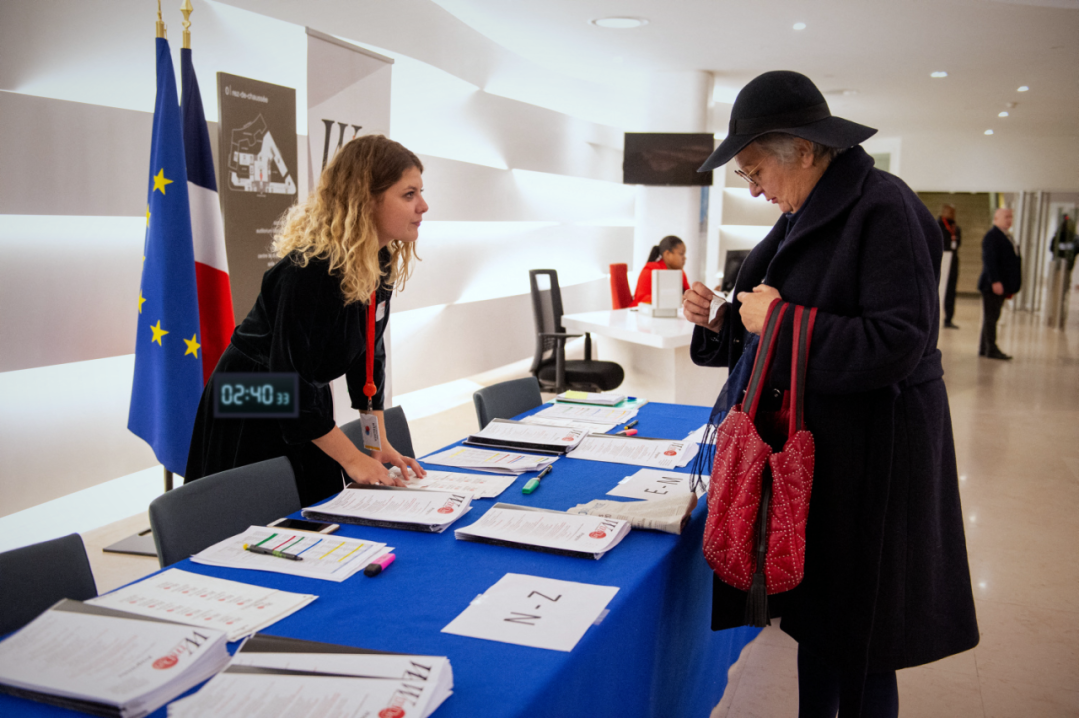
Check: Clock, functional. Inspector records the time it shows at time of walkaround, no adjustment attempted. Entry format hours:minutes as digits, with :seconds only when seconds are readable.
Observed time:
2:40
